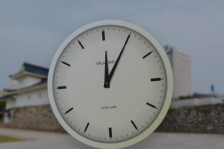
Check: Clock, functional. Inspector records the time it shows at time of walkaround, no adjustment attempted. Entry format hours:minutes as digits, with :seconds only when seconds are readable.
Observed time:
12:05
